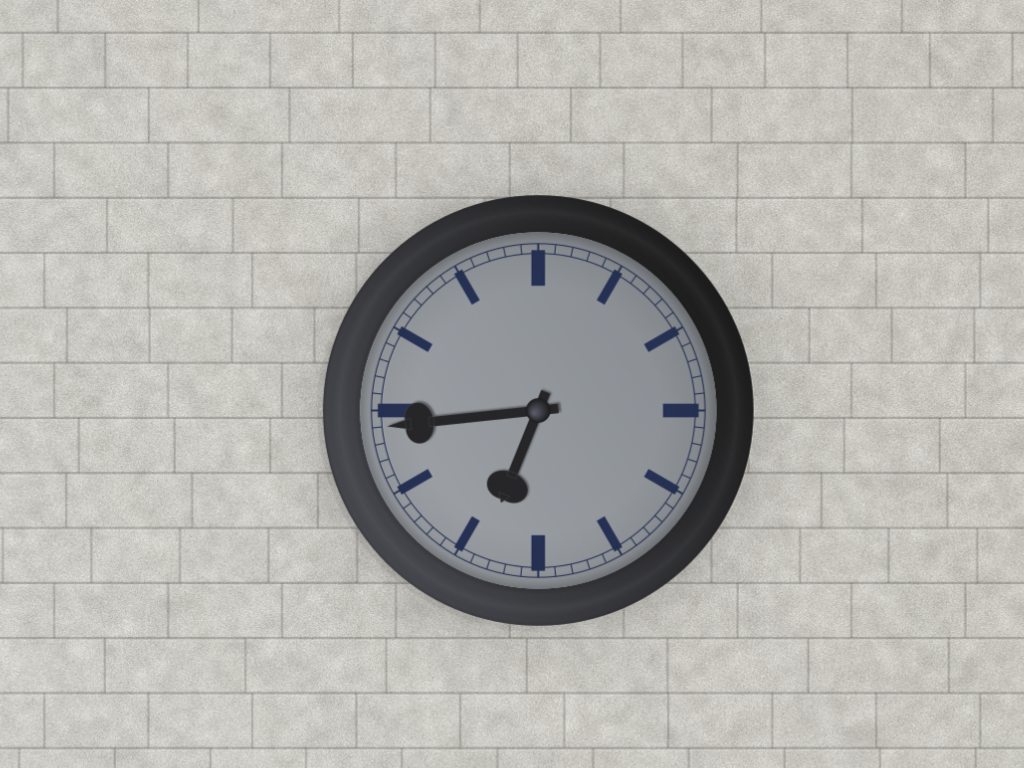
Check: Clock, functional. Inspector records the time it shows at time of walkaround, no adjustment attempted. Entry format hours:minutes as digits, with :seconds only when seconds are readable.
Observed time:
6:44
